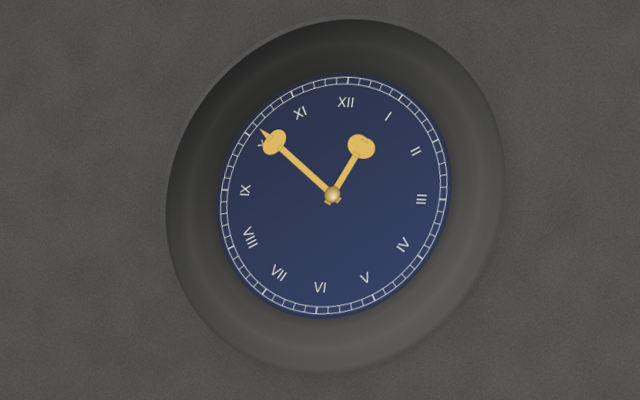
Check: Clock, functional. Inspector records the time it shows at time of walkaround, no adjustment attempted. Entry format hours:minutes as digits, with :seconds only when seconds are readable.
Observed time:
12:51
